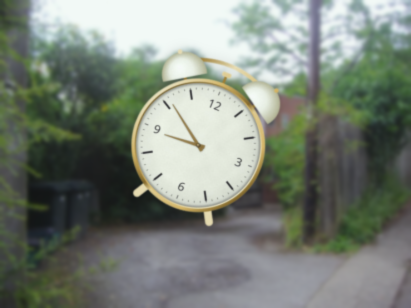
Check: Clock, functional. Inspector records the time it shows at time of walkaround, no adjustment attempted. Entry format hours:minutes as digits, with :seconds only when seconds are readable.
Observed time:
8:51
